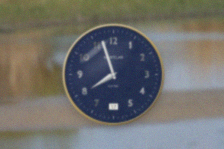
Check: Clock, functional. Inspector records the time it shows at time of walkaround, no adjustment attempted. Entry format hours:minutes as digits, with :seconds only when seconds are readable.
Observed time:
7:57
